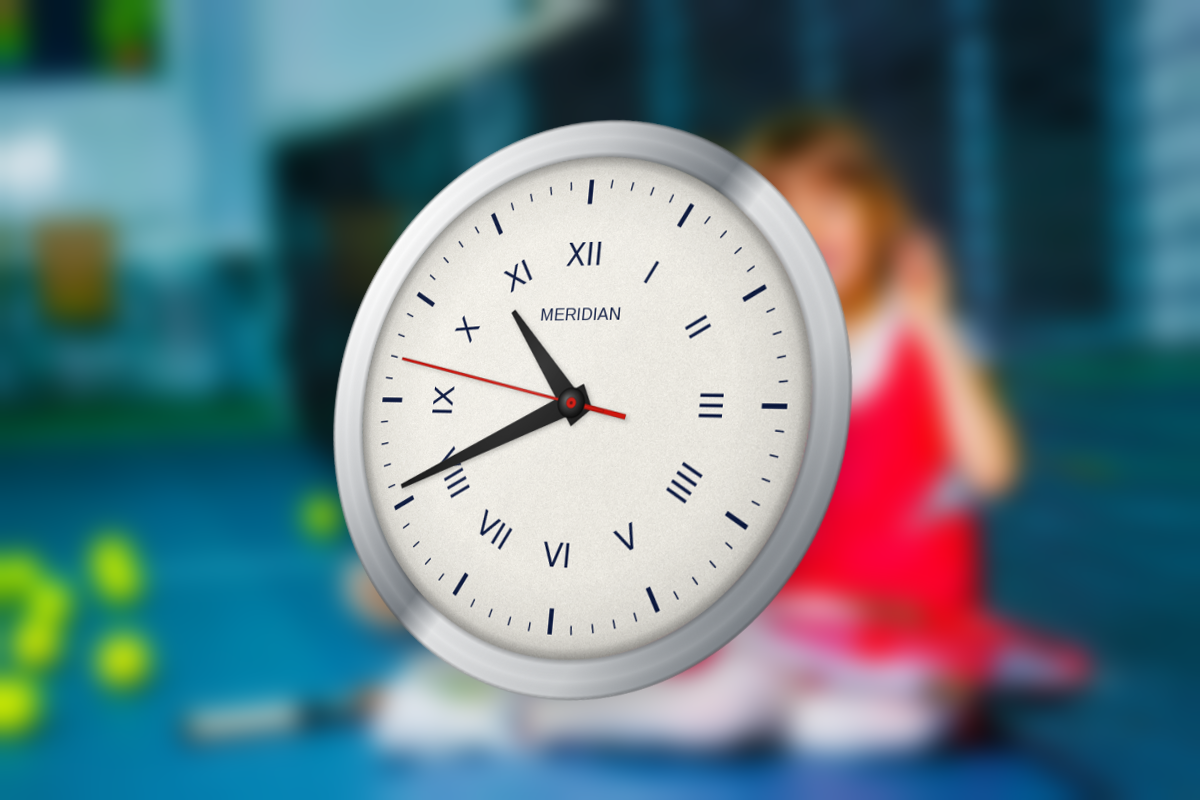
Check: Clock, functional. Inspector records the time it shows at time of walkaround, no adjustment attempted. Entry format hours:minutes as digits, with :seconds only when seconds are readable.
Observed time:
10:40:47
